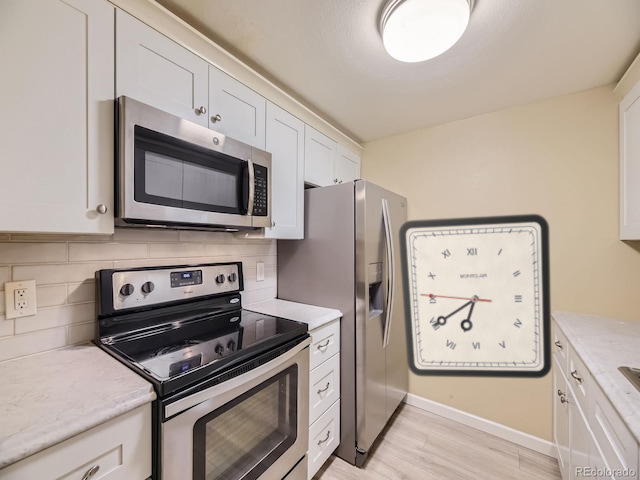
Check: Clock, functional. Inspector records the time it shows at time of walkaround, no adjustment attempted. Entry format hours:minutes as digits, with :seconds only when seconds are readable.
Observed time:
6:39:46
